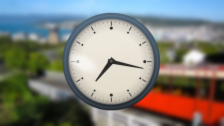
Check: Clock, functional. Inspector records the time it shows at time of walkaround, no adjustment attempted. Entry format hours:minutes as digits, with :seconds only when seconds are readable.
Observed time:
7:17
